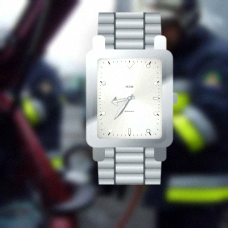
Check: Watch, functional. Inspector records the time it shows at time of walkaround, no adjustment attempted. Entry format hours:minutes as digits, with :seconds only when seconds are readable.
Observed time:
8:36
